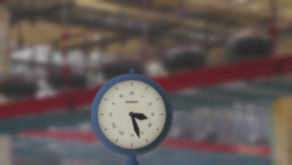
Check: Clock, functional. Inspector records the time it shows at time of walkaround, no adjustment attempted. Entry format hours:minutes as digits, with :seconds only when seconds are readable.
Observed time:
3:27
